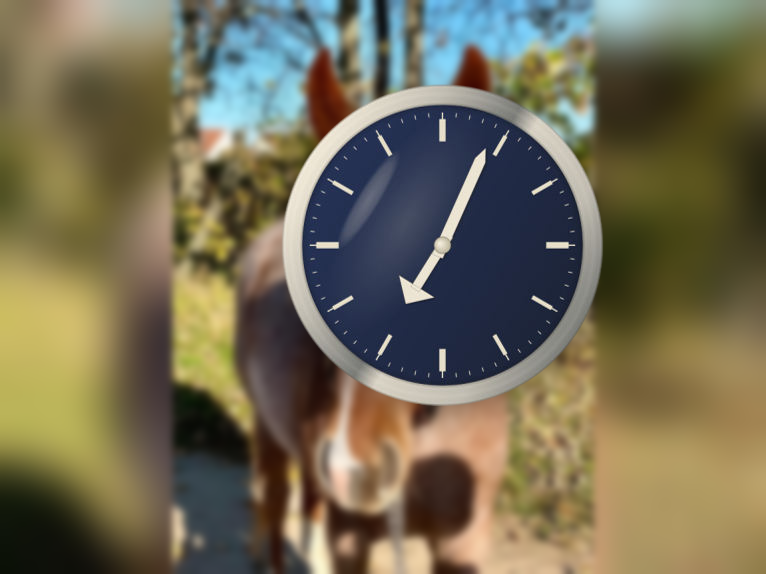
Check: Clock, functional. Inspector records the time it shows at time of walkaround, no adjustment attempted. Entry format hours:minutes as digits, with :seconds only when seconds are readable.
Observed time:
7:04
